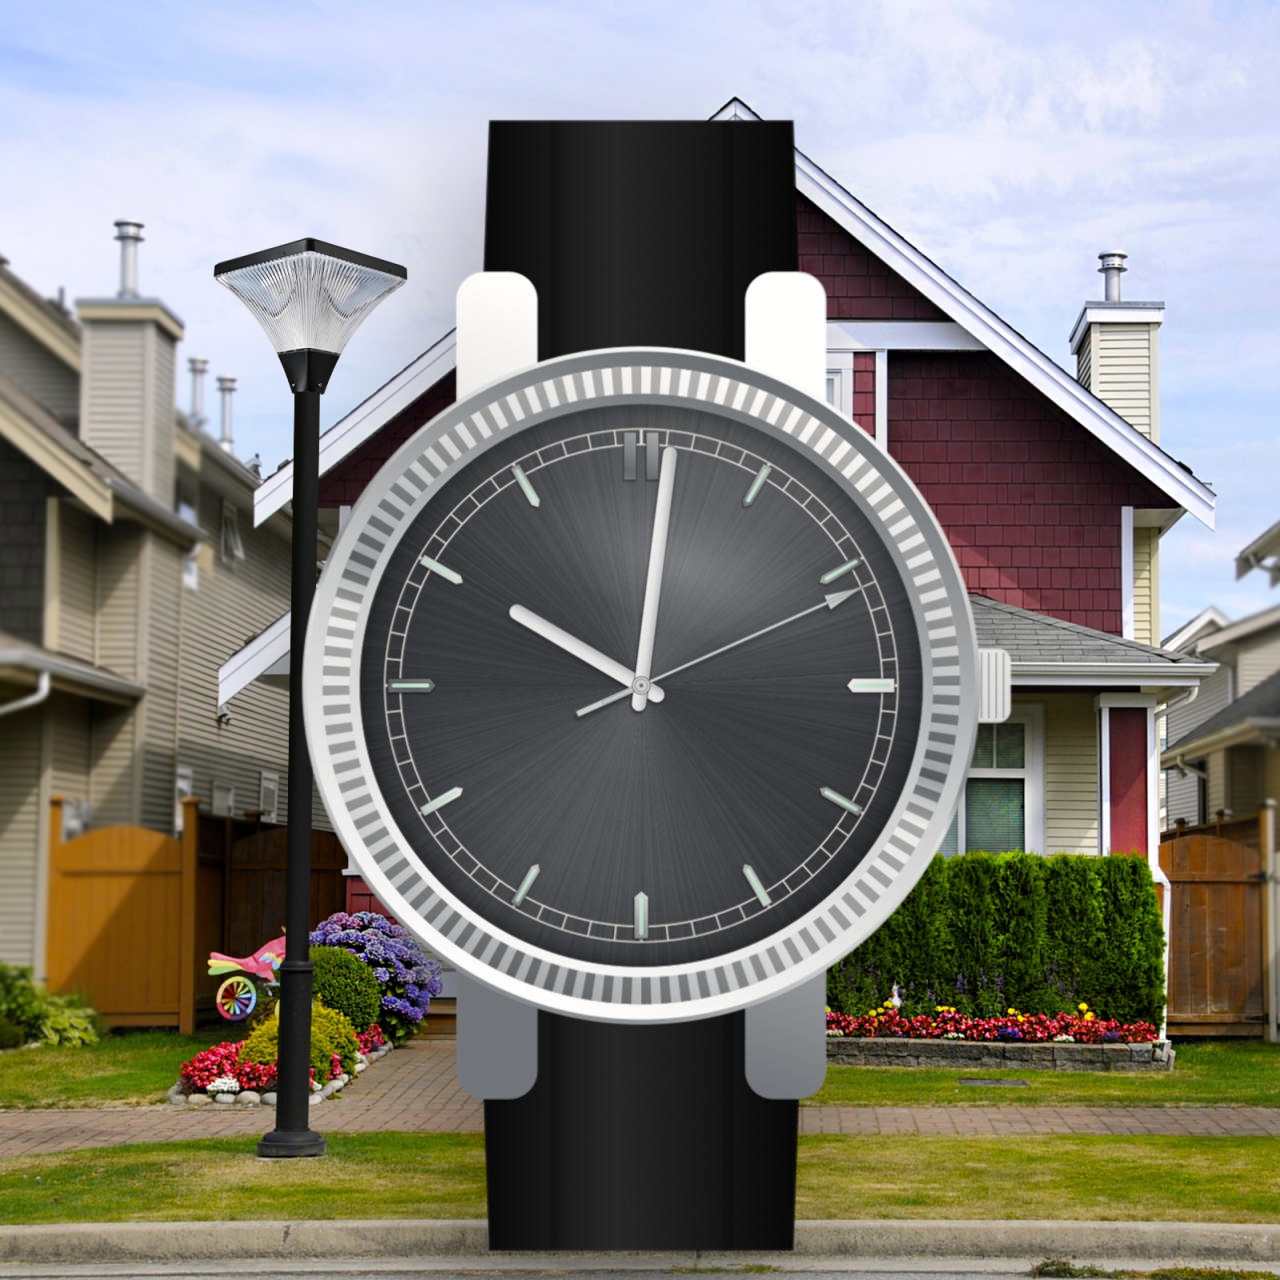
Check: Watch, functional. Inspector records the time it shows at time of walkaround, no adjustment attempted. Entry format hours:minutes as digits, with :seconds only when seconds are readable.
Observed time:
10:01:11
